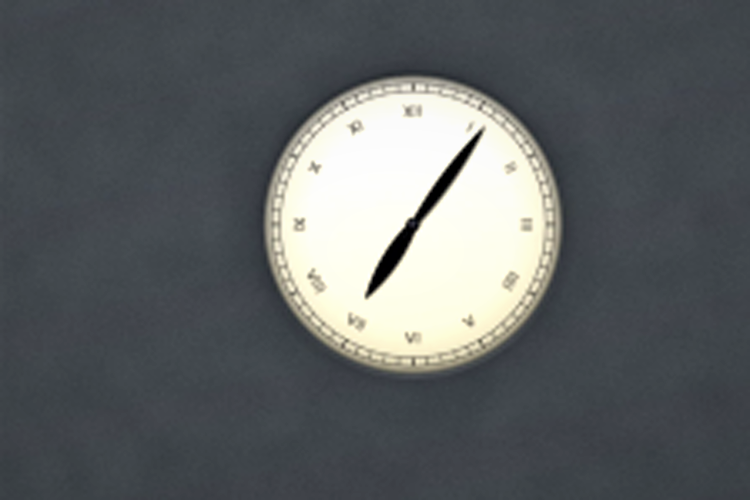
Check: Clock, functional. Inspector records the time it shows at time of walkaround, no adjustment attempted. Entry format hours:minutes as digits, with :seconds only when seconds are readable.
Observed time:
7:06
